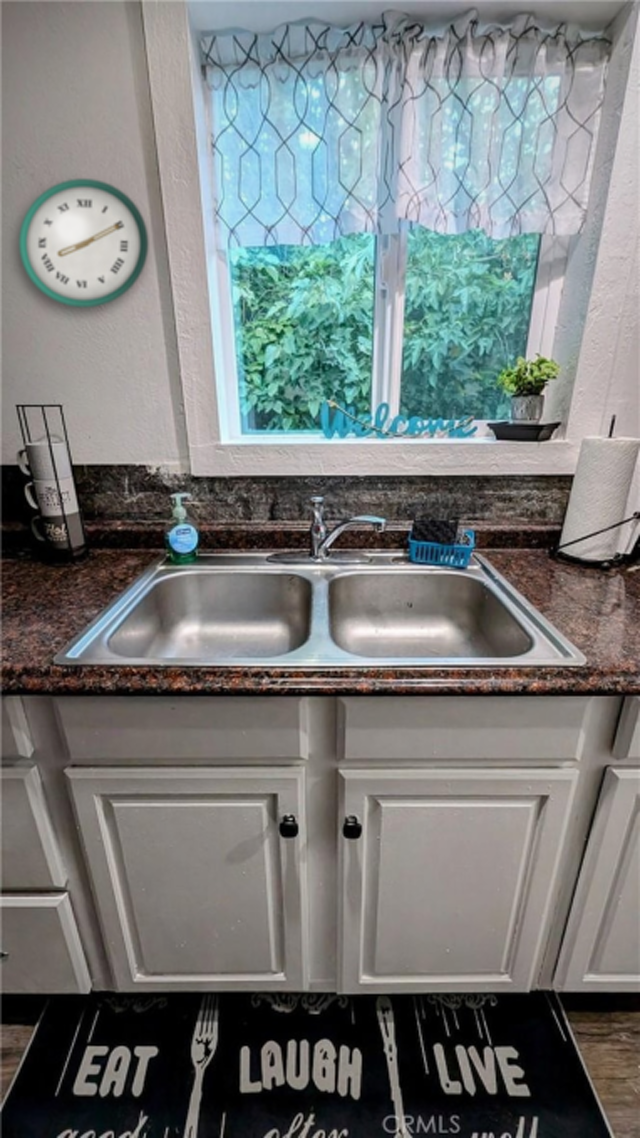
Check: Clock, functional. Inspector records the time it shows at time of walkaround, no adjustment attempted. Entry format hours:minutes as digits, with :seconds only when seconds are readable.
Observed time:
8:10
